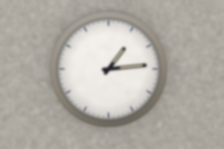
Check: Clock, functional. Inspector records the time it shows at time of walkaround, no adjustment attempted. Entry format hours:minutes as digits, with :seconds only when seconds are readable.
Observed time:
1:14
